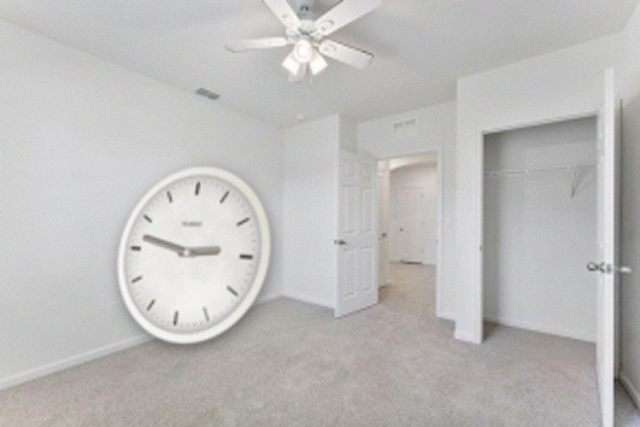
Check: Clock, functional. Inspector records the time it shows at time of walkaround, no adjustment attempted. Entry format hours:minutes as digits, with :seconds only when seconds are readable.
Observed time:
2:47
